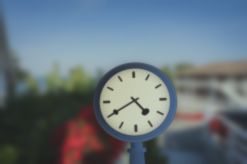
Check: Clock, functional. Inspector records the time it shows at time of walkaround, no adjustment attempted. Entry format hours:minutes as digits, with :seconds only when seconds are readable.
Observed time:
4:40
